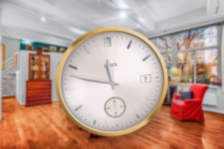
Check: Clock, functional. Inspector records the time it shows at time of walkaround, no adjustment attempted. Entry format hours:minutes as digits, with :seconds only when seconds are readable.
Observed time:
11:48
